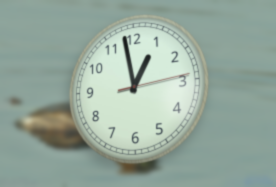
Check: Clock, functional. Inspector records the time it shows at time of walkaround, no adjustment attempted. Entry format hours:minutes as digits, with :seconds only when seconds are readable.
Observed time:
12:58:14
